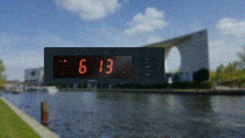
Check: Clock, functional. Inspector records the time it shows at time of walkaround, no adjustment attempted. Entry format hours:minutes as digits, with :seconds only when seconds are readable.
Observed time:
6:13
